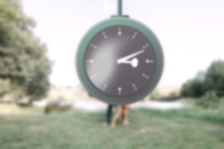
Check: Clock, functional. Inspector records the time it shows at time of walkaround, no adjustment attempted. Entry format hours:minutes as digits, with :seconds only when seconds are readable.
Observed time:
3:11
